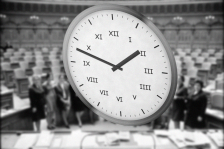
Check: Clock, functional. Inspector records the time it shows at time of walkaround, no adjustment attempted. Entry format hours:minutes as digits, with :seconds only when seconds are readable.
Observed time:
1:48
